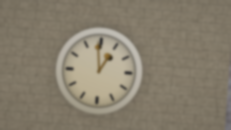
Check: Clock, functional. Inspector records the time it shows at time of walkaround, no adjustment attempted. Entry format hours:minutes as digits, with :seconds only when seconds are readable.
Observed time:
12:59
